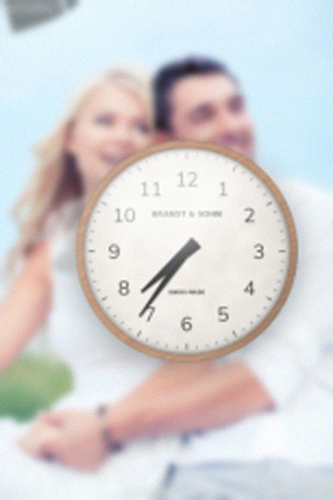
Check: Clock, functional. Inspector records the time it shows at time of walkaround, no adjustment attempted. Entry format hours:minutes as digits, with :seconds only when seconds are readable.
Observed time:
7:36
